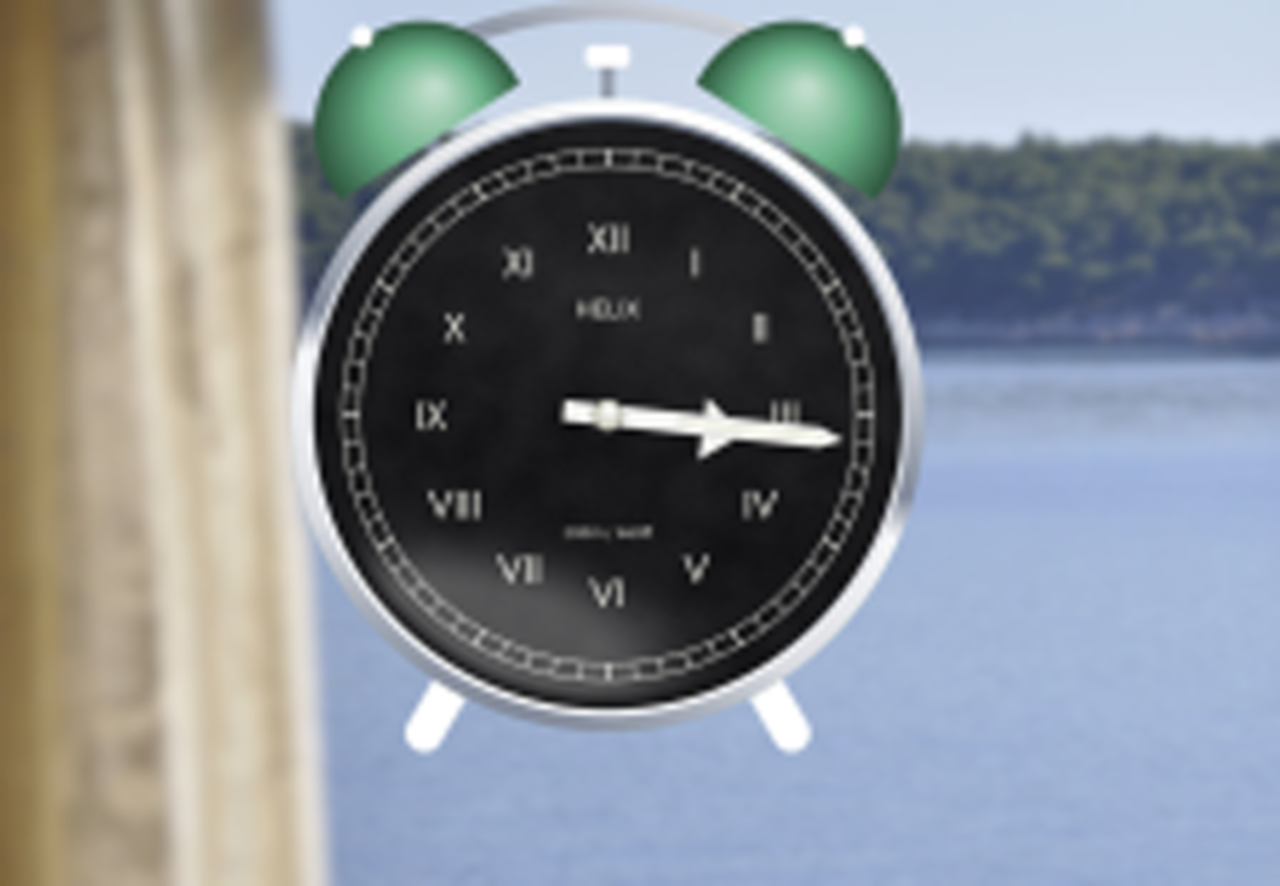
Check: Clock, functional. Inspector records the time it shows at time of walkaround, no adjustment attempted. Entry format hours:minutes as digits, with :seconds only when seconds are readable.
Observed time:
3:16
